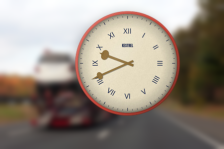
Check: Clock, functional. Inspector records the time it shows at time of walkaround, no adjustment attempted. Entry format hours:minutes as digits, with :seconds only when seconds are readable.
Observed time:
9:41
